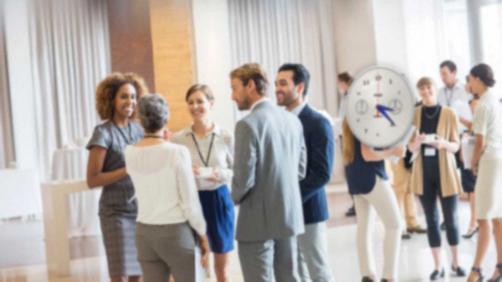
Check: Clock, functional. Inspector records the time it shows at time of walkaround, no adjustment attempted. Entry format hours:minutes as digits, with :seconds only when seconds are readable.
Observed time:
3:22
